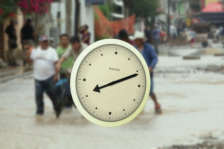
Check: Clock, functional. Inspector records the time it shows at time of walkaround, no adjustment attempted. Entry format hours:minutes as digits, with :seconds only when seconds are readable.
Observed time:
8:11
